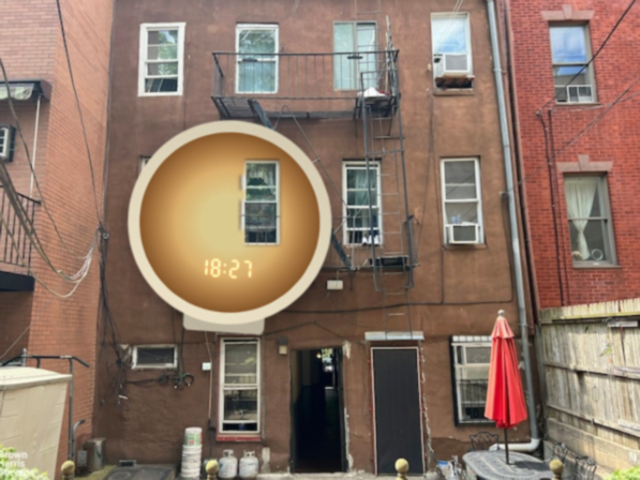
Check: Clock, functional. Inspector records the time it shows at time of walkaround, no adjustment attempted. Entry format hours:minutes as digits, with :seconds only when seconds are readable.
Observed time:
18:27
